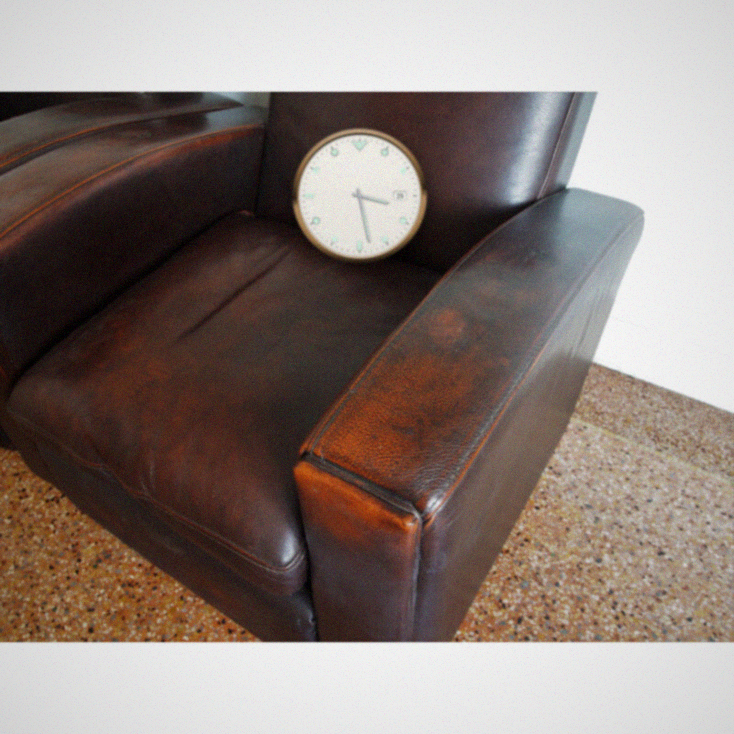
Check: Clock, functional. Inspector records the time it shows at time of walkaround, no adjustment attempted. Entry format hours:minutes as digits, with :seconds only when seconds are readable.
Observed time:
3:28
